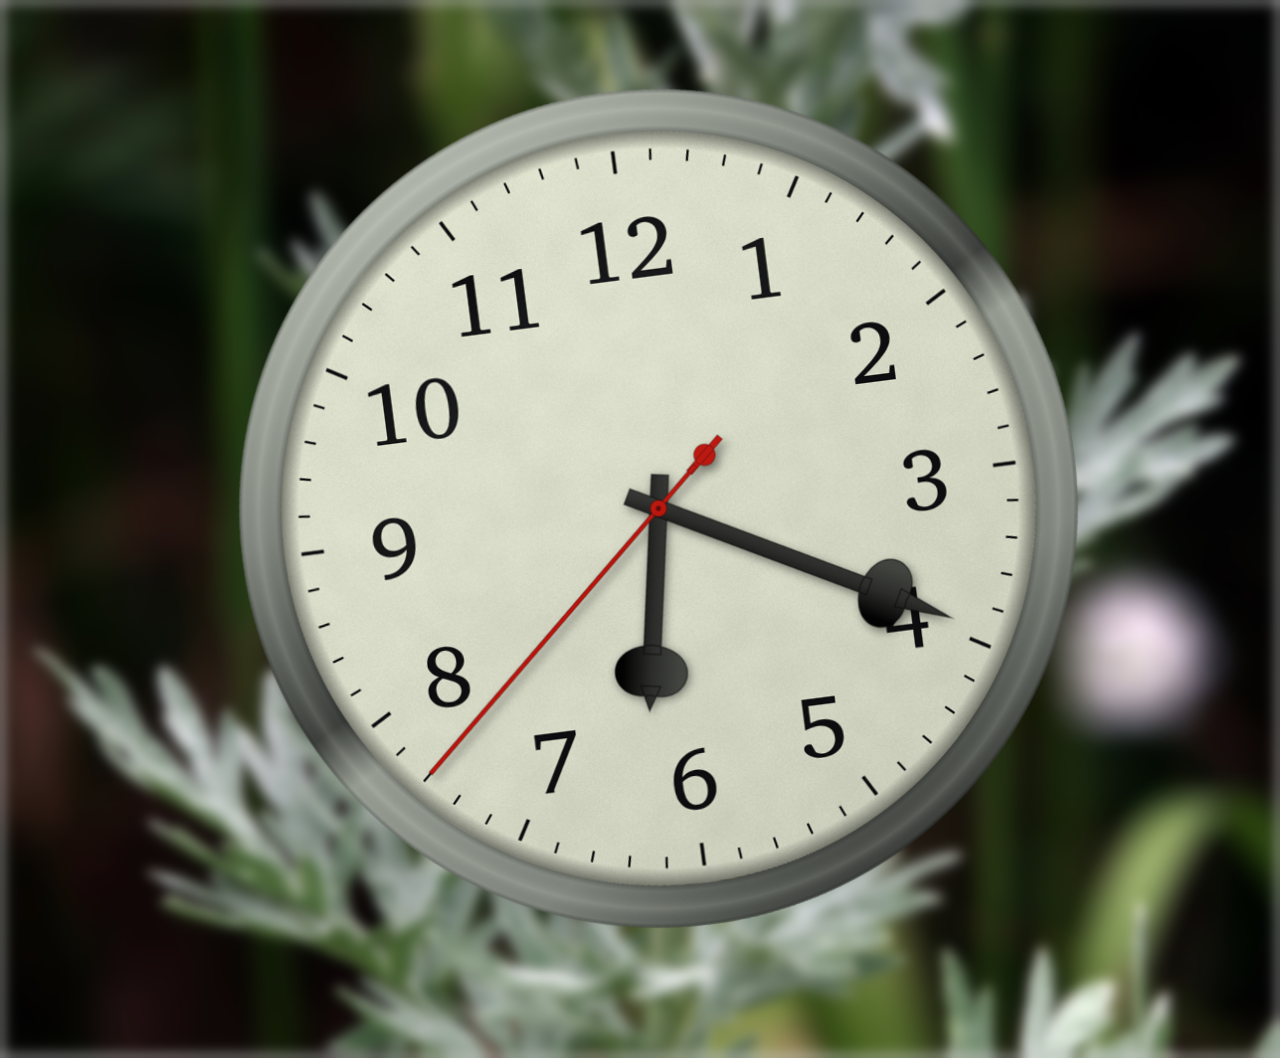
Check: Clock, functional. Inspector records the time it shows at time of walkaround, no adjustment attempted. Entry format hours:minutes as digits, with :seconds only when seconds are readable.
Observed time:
6:19:38
